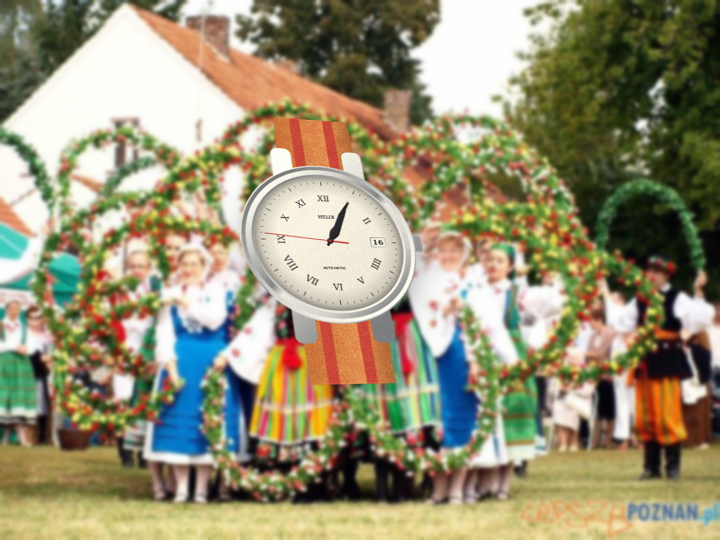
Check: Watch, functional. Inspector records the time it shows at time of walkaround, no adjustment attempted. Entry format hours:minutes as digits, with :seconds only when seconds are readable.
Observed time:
1:04:46
